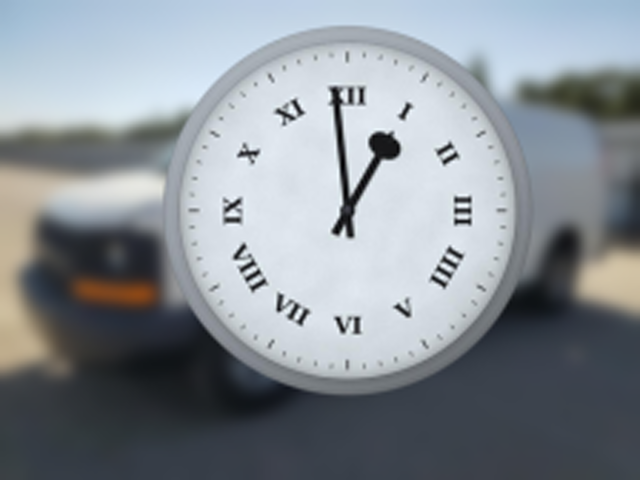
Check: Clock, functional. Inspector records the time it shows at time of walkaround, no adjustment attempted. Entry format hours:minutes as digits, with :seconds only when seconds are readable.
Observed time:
12:59
